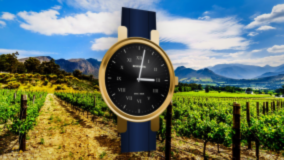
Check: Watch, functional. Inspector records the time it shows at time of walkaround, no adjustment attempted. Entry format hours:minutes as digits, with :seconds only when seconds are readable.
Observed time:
3:02
